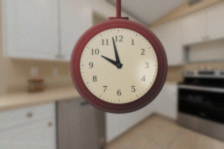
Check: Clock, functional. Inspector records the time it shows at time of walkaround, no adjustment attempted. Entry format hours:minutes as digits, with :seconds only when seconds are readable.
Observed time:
9:58
